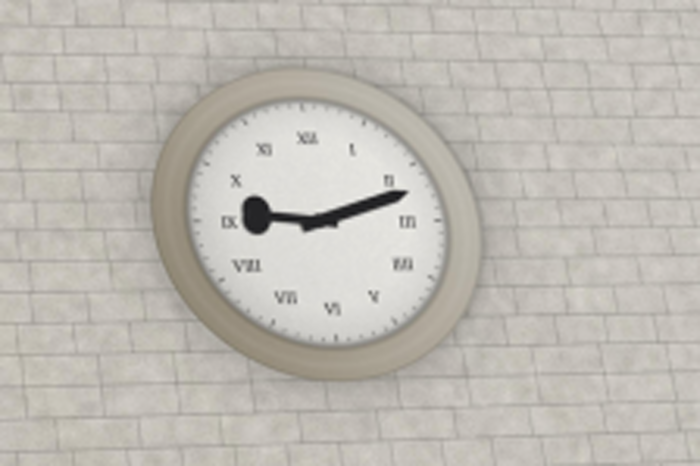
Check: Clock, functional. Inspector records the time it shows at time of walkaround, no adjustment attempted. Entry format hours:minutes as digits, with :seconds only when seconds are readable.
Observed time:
9:12
